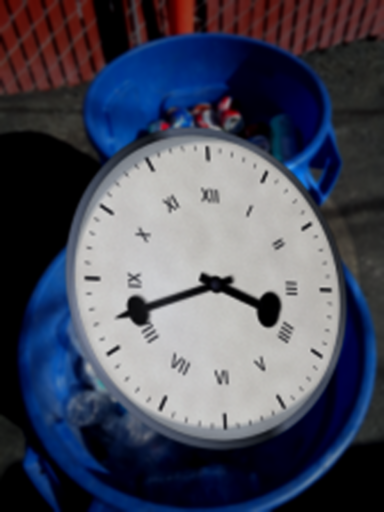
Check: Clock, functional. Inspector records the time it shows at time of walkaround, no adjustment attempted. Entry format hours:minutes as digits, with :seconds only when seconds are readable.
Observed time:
3:42
